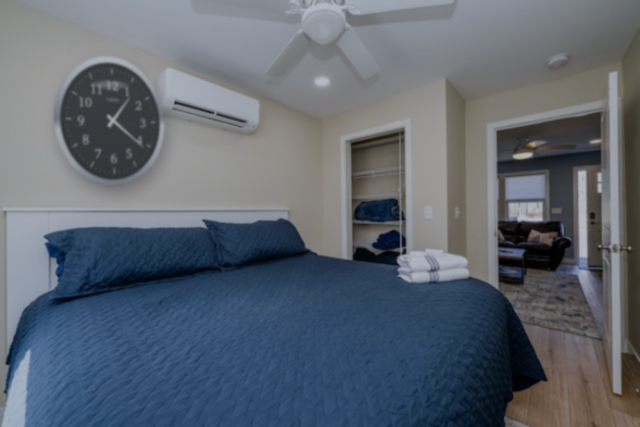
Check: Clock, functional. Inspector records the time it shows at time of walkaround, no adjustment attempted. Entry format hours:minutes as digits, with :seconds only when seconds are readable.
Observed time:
1:21
